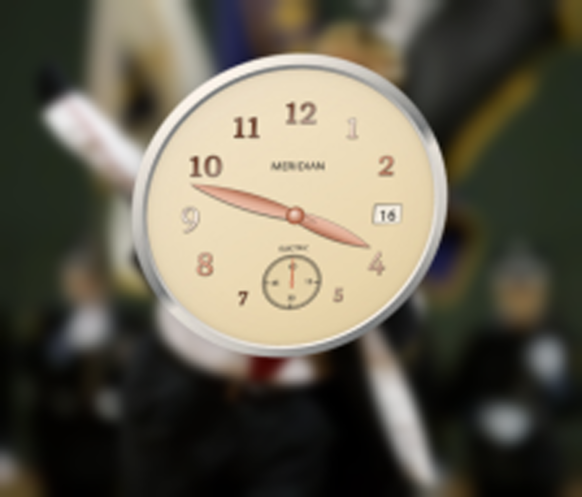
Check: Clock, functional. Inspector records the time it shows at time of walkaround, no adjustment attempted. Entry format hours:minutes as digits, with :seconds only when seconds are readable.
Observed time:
3:48
